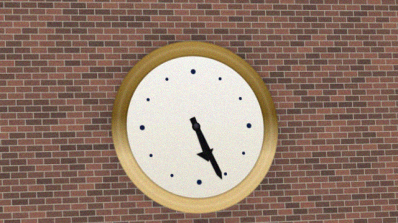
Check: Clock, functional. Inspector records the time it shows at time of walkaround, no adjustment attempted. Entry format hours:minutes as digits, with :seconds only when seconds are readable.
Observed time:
5:26
